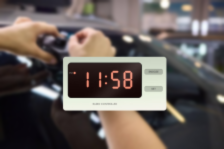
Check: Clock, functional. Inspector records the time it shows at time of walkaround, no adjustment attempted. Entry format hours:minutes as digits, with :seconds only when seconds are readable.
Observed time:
11:58
